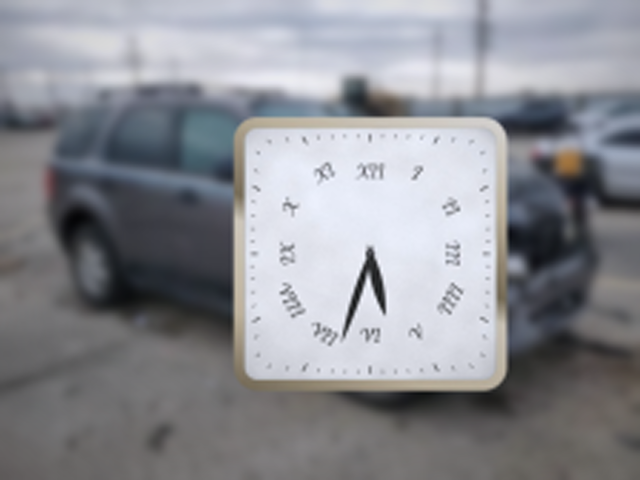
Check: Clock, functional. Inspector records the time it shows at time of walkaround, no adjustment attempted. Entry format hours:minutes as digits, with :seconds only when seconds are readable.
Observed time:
5:33
